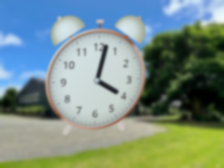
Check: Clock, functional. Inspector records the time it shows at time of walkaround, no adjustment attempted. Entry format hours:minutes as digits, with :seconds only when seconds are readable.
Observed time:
4:02
